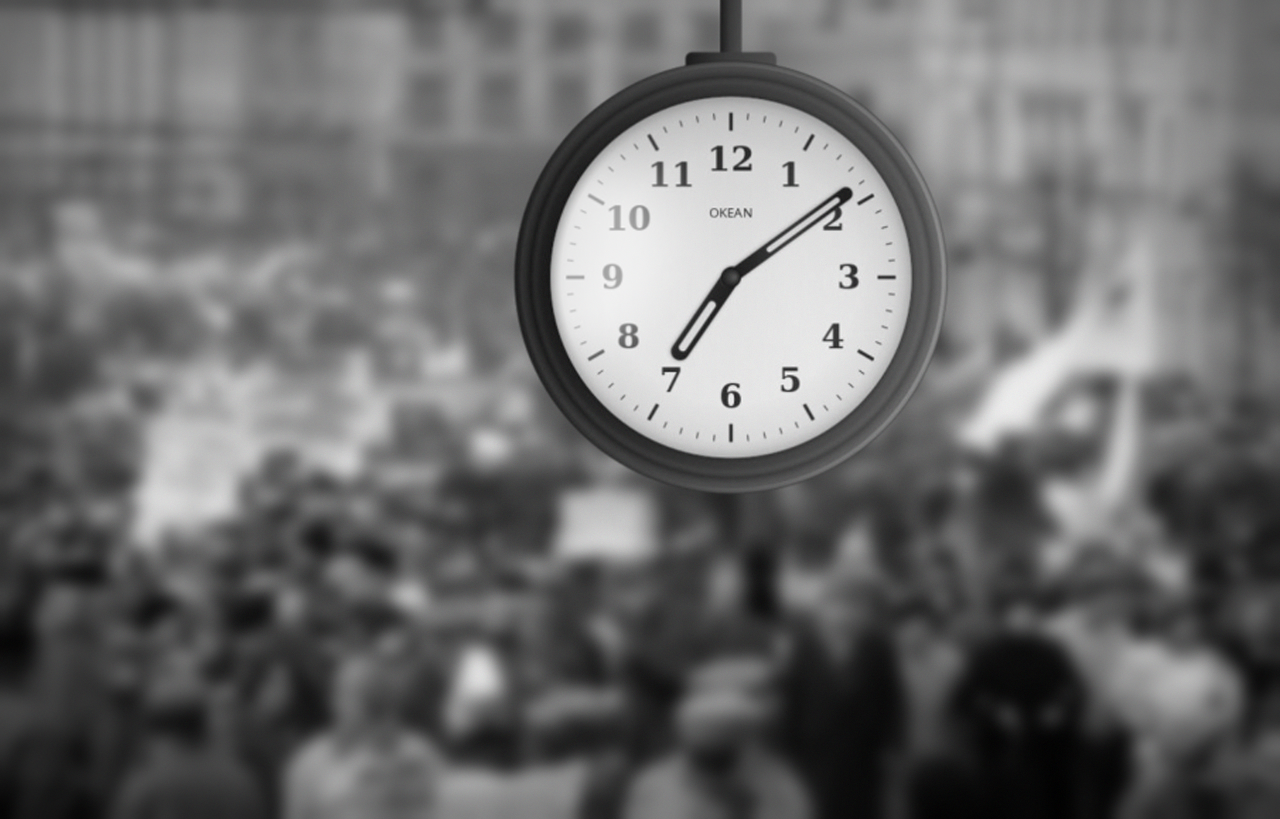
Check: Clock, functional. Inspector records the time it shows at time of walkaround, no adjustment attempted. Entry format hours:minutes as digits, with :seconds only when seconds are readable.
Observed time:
7:09
